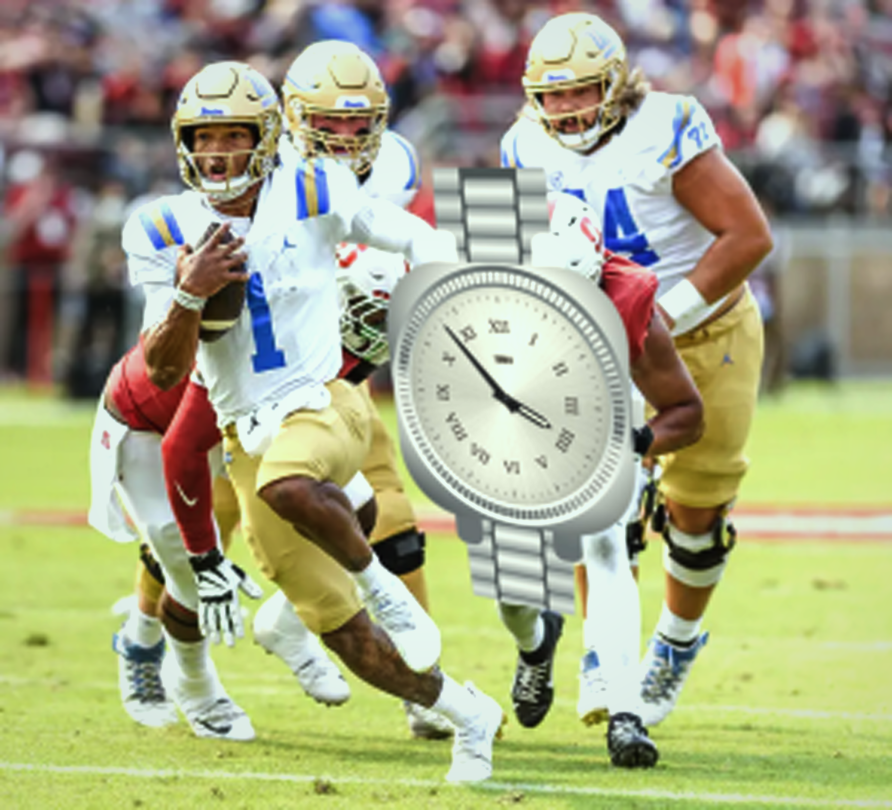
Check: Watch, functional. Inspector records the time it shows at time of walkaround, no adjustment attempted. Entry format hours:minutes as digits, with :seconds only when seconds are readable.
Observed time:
3:53
